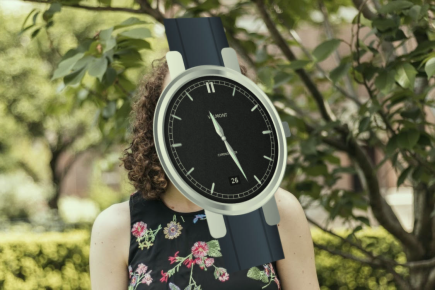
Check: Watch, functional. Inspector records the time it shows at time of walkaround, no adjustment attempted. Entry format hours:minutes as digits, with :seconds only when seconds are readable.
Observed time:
11:27
